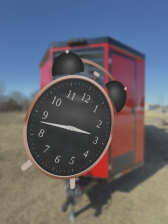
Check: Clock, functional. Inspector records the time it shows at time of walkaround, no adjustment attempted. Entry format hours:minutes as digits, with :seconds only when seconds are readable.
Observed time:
2:43
